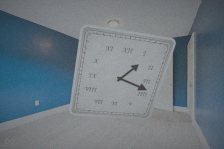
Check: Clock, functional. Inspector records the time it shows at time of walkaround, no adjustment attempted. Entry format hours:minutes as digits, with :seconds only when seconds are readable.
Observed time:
1:18
